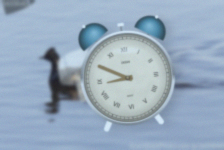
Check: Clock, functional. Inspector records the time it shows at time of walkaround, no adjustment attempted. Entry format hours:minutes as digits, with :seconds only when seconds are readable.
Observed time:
8:50
